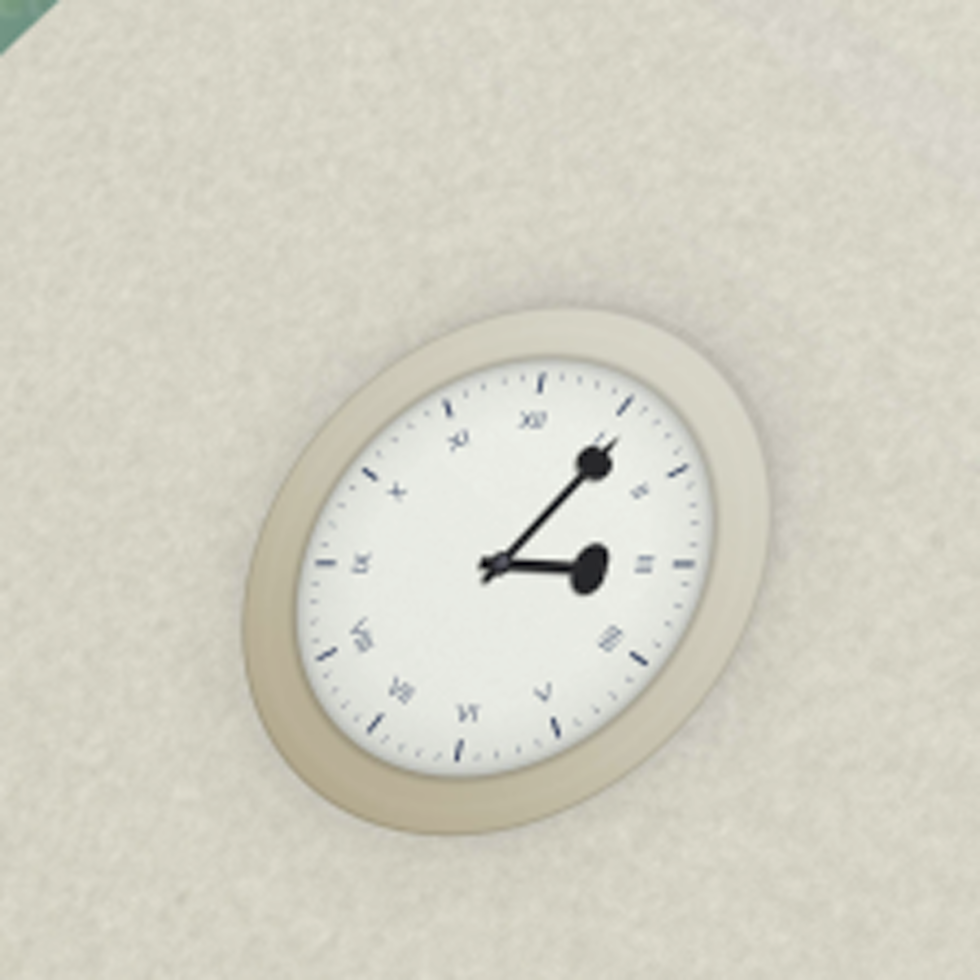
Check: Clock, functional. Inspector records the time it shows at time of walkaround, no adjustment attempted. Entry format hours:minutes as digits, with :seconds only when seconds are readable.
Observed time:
3:06
